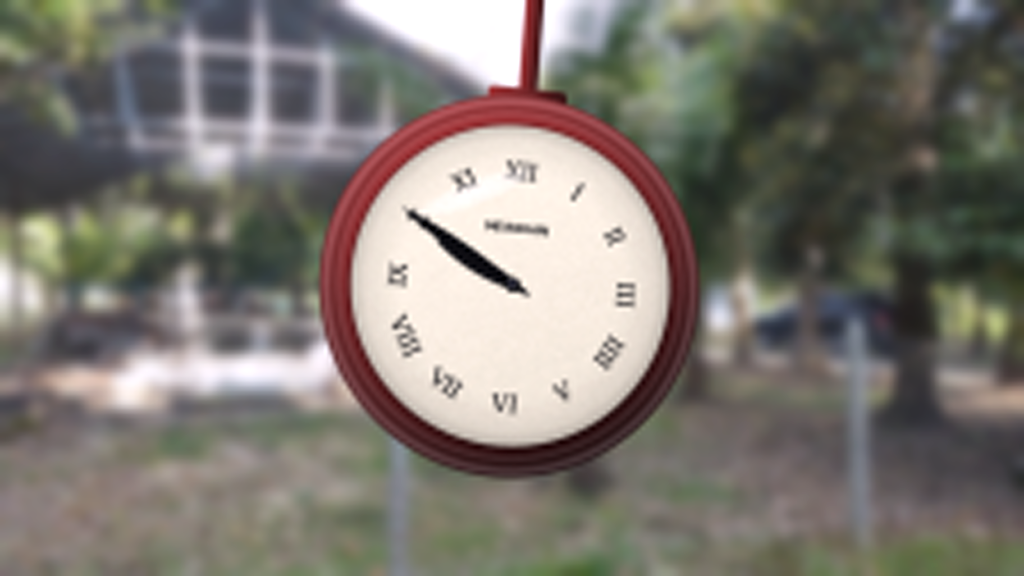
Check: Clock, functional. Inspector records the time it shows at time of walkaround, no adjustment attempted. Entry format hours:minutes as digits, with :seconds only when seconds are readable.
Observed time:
9:50
